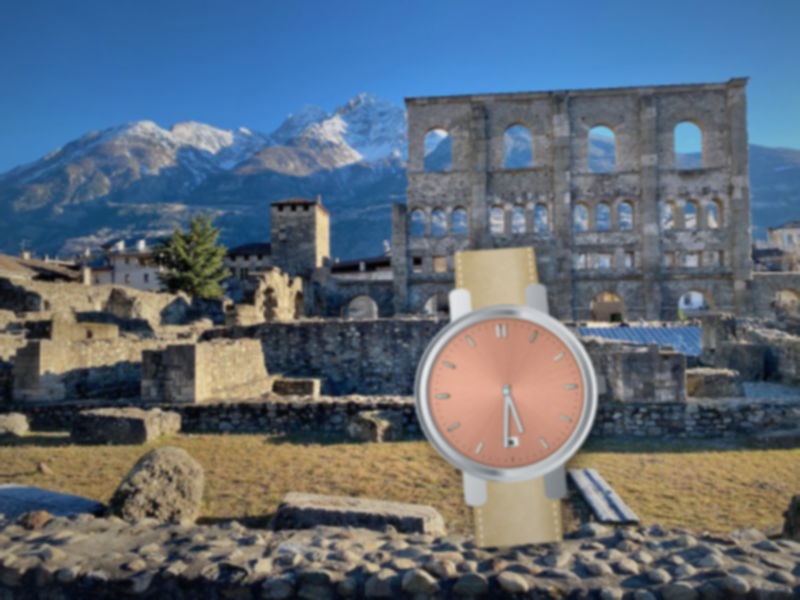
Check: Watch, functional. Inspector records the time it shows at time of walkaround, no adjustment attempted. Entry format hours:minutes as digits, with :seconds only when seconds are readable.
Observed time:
5:31
